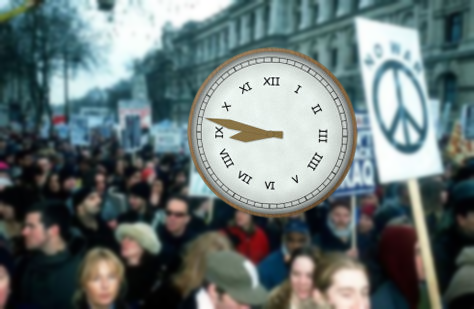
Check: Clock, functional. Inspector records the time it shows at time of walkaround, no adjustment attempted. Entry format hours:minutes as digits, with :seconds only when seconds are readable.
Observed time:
8:47
